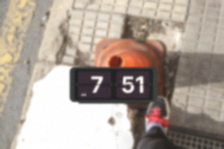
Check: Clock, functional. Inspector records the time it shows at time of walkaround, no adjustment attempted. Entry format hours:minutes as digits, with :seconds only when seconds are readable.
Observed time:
7:51
